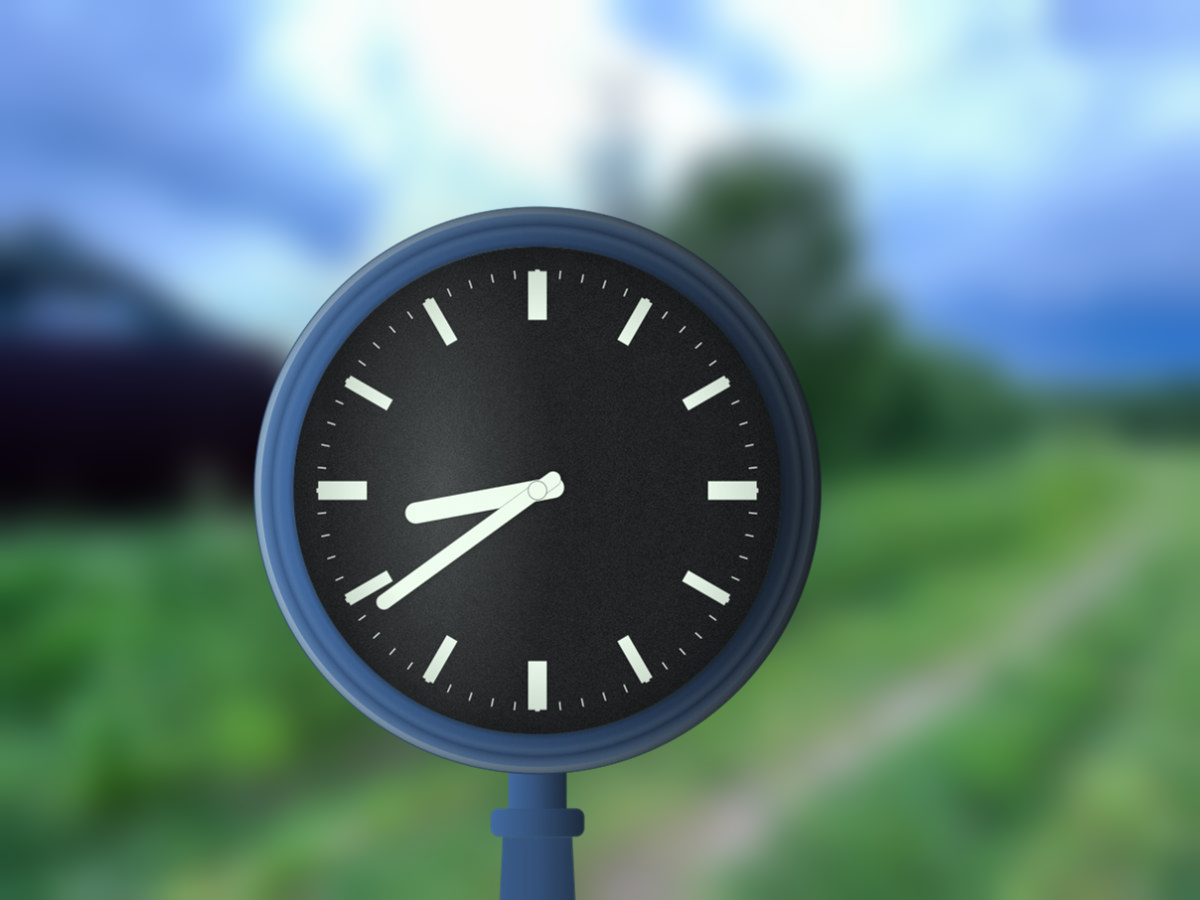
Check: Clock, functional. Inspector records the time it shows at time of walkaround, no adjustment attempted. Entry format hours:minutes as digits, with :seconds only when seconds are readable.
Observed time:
8:39
